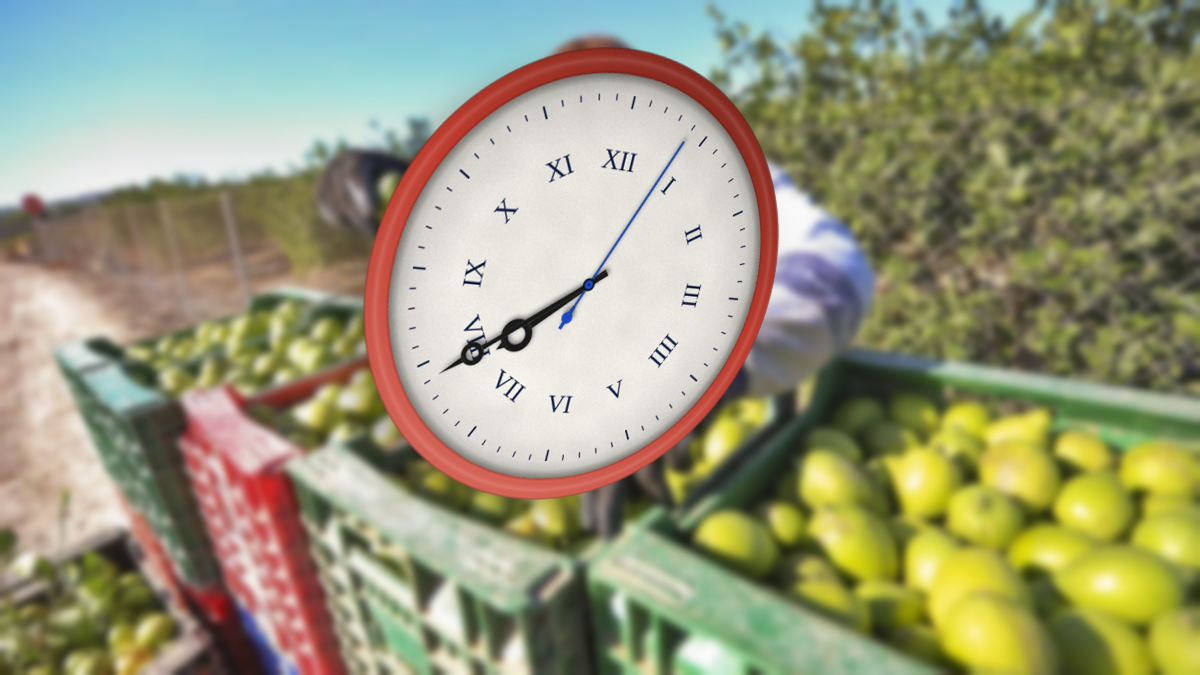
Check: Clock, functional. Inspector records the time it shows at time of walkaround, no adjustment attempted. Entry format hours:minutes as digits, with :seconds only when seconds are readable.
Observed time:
7:39:04
